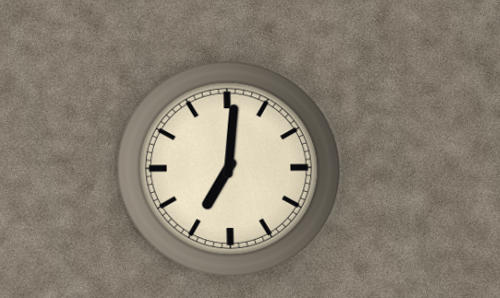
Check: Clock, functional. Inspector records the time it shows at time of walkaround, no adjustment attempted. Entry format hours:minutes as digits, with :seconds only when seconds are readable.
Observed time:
7:01
